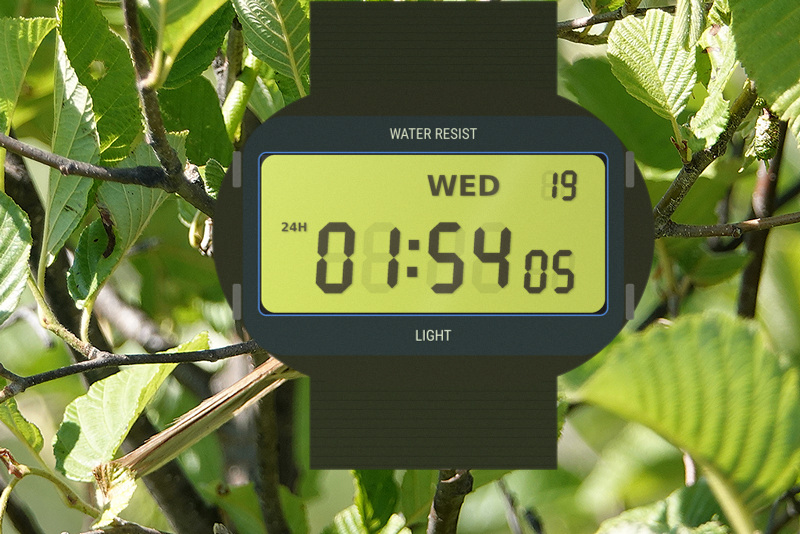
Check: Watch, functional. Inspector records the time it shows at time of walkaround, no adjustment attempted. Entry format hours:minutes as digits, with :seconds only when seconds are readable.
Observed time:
1:54:05
